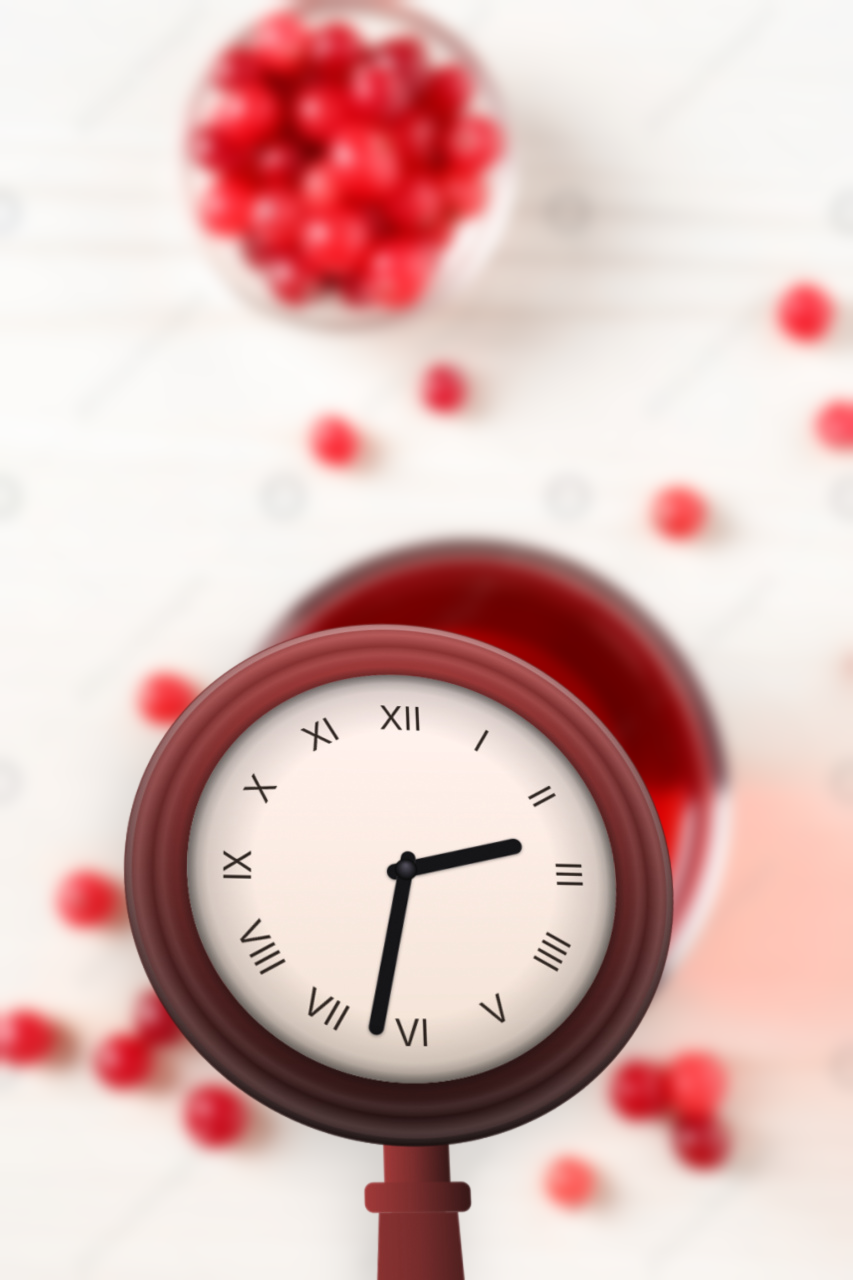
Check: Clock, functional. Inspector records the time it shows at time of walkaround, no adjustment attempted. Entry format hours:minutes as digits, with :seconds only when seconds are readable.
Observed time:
2:32
